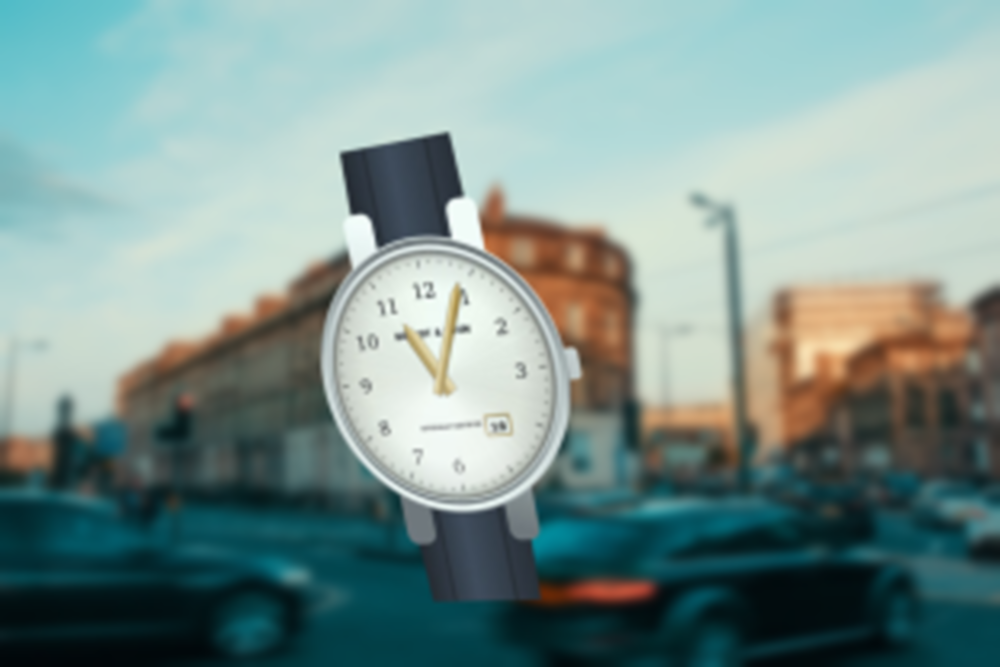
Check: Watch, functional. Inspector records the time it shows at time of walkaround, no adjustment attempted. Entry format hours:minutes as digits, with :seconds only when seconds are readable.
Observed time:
11:04
